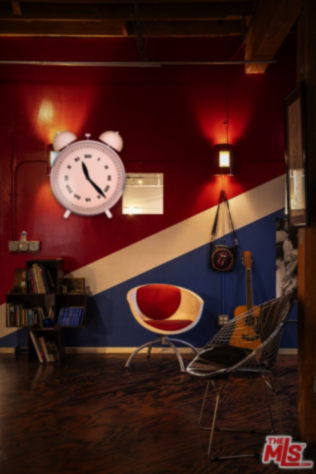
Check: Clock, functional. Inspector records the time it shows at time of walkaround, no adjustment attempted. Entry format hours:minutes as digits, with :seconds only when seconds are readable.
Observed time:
11:23
